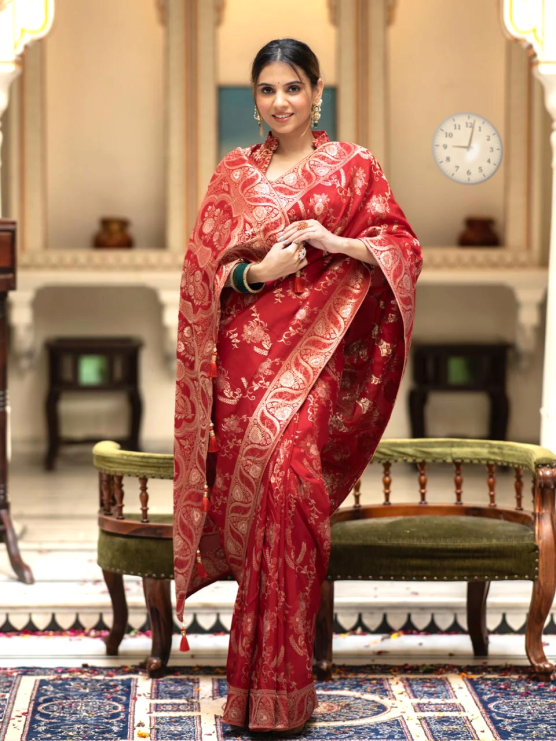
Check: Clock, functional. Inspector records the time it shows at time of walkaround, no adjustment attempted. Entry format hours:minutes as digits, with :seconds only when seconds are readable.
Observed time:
9:02
